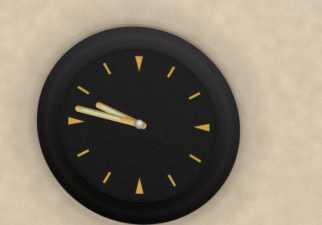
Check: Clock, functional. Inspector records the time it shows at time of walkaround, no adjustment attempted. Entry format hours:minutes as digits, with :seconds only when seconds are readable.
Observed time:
9:47
